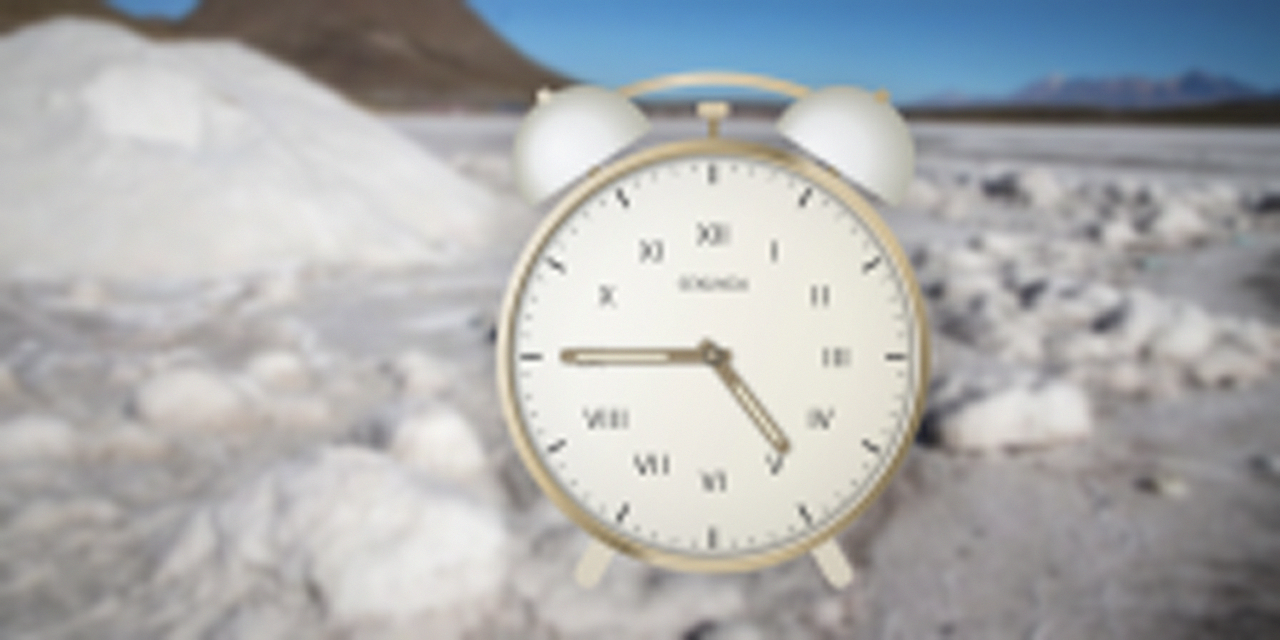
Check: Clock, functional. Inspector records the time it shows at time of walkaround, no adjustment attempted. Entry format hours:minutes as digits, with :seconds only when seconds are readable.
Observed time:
4:45
